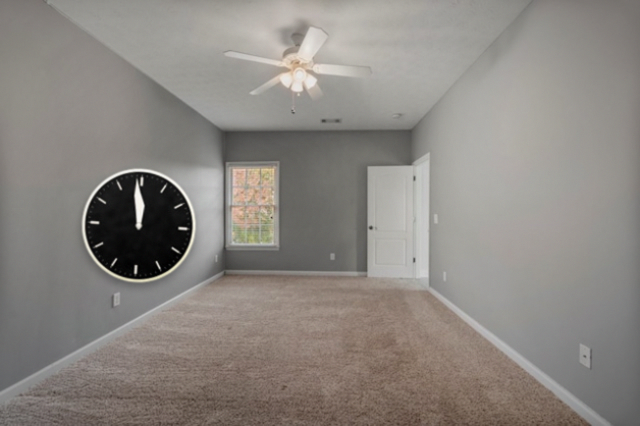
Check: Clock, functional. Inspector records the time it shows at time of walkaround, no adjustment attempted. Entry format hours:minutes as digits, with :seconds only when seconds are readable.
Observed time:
11:59
